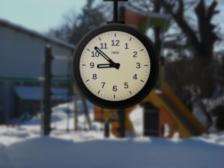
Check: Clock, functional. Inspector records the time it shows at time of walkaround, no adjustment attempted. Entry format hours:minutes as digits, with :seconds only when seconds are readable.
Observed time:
8:52
